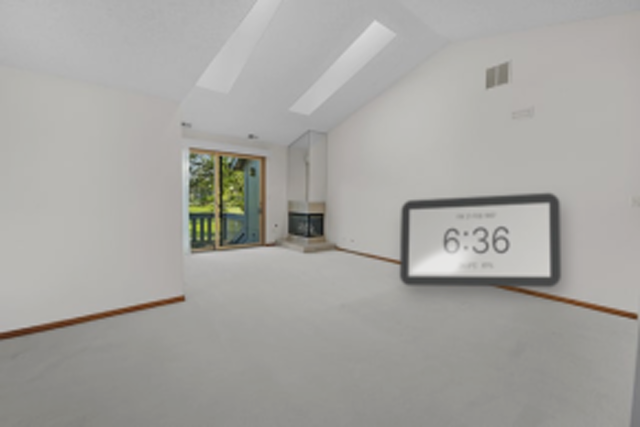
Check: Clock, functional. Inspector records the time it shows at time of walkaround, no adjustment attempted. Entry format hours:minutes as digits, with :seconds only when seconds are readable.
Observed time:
6:36
